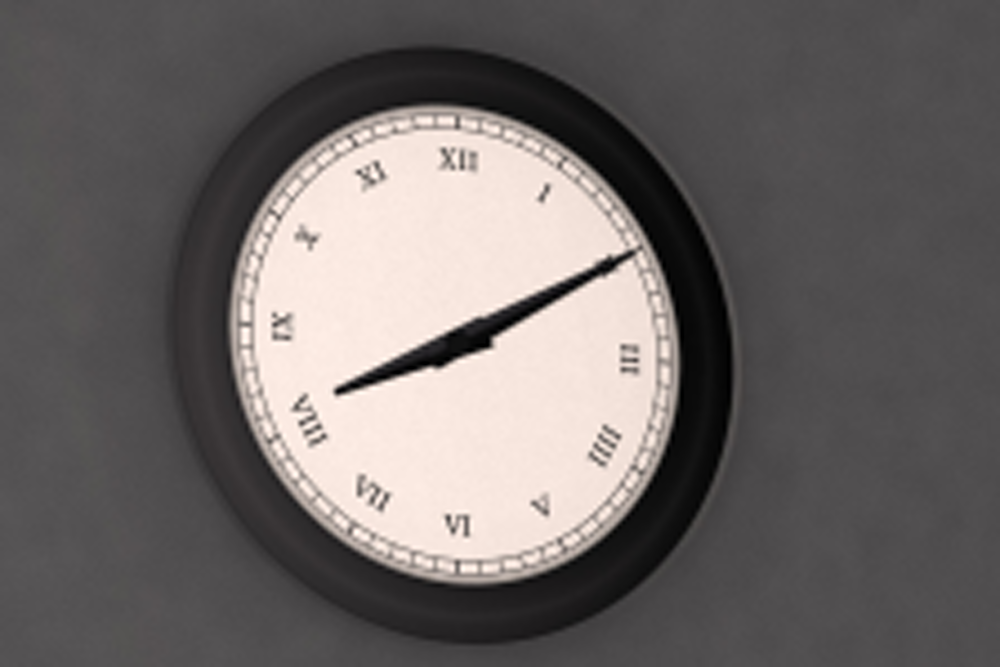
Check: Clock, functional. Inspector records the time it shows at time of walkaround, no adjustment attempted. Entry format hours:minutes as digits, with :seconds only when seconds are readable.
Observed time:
8:10
